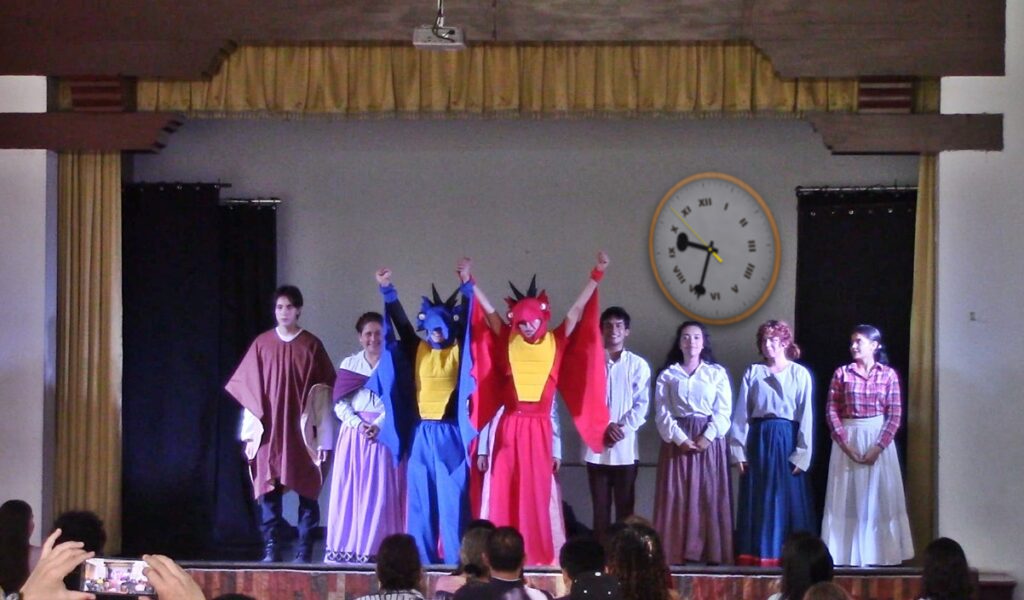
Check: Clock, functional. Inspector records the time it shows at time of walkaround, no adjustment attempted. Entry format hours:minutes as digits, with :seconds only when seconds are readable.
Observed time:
9:33:53
